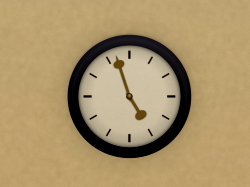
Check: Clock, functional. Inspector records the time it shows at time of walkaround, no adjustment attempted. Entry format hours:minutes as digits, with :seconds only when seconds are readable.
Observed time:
4:57
